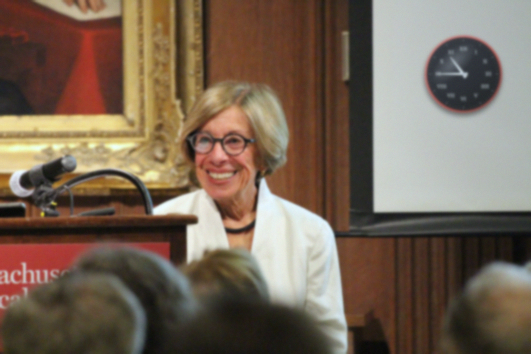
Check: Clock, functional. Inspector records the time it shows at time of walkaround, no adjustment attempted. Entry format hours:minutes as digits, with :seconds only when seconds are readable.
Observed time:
10:45
